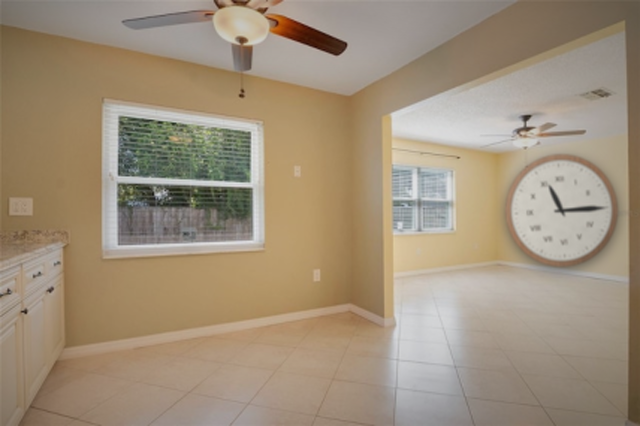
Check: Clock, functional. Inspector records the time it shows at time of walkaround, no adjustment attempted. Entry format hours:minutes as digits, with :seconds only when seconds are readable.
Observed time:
11:15
